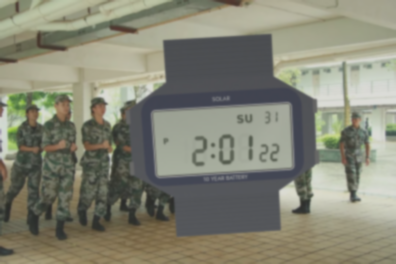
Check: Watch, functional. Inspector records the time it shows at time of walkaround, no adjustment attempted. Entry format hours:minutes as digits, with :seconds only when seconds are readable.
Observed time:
2:01:22
